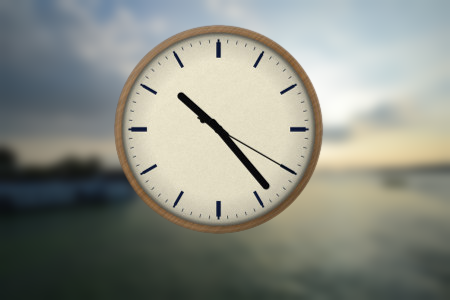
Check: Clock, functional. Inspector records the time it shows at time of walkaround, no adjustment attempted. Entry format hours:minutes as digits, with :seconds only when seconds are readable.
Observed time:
10:23:20
